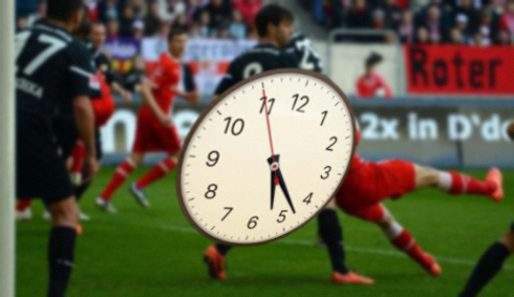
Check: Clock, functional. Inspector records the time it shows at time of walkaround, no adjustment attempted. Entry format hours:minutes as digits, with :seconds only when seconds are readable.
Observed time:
5:22:55
